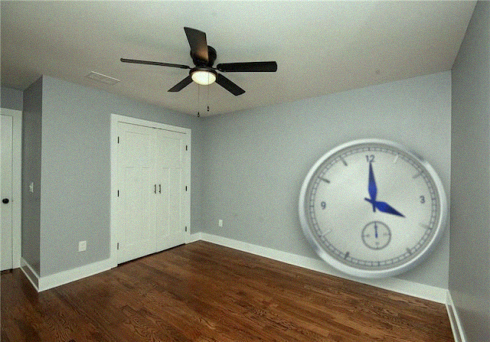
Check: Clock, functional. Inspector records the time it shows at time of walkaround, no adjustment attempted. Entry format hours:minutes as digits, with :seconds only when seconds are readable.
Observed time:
4:00
